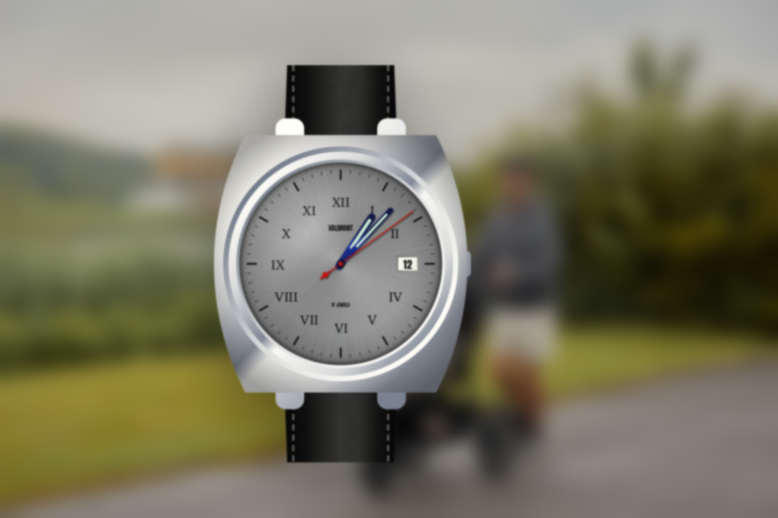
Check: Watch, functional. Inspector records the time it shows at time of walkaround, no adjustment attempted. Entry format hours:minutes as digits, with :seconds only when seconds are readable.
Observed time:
1:07:09
